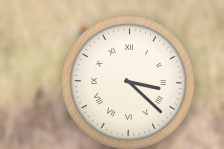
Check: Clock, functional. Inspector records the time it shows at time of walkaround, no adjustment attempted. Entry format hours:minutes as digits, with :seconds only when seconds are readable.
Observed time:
3:22
